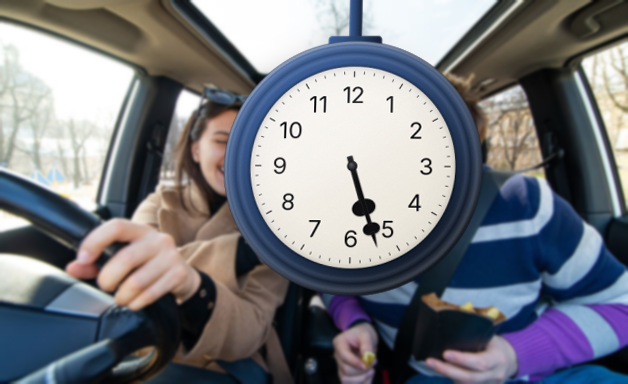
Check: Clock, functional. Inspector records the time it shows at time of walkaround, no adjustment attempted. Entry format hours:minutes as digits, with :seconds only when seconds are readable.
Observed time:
5:27
